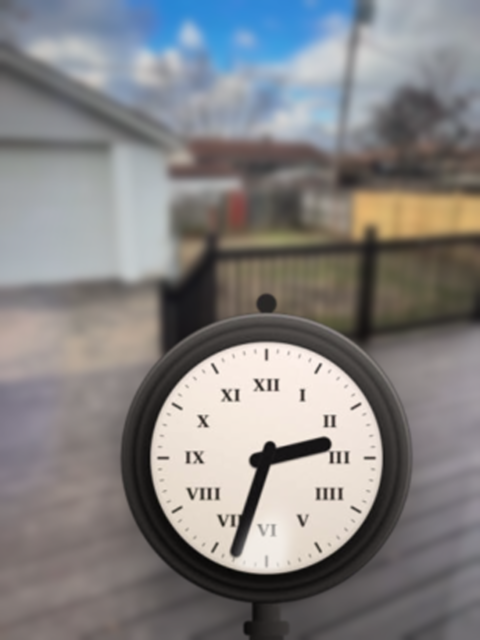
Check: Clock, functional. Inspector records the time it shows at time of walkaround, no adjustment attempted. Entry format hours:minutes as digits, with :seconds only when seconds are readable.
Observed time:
2:33
